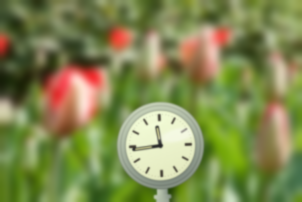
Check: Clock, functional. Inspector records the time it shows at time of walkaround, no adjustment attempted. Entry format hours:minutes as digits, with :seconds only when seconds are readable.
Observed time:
11:44
